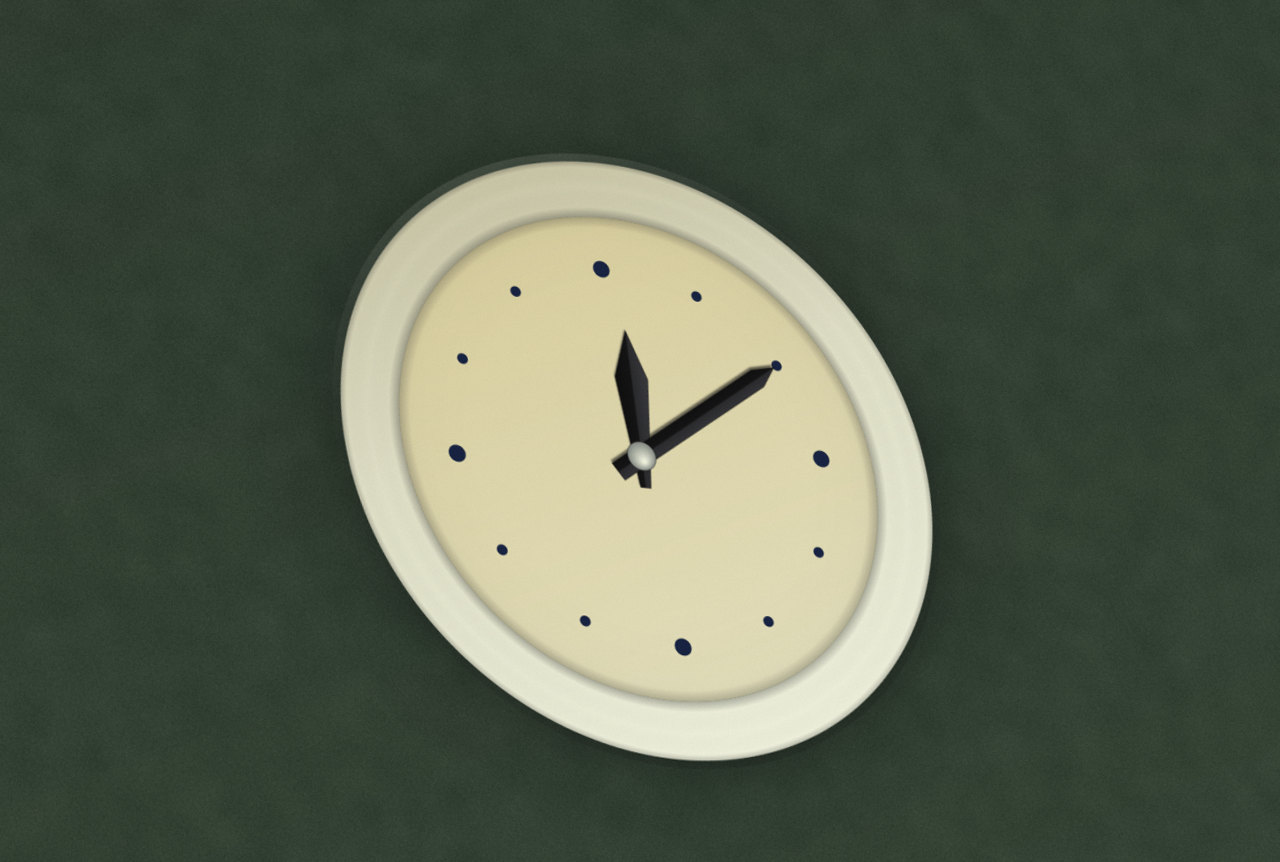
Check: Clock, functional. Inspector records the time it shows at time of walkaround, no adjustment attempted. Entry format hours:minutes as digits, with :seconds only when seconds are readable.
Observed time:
12:10
